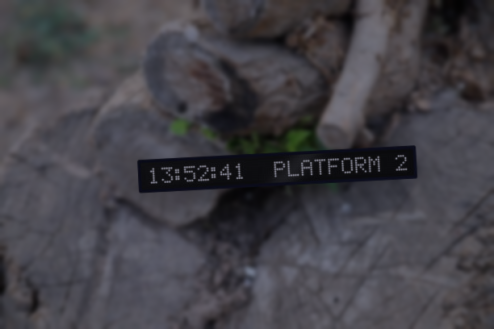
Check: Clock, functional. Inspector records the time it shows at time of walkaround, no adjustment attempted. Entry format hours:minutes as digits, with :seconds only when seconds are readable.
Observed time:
13:52:41
